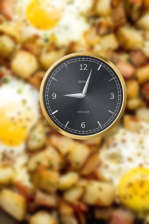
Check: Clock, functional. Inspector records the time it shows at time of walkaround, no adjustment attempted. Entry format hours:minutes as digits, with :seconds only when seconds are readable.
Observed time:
9:03
